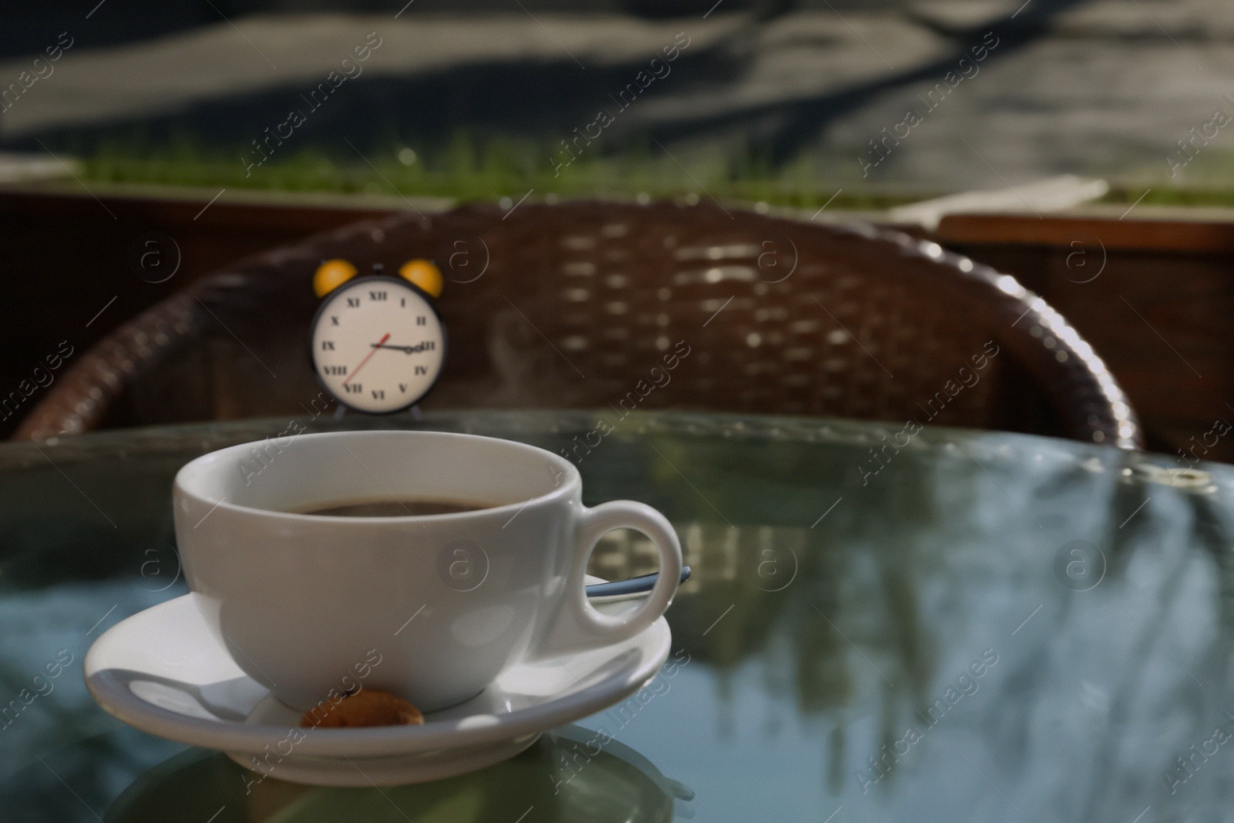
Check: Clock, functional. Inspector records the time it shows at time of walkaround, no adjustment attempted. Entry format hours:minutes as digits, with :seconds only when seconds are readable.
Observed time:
3:15:37
